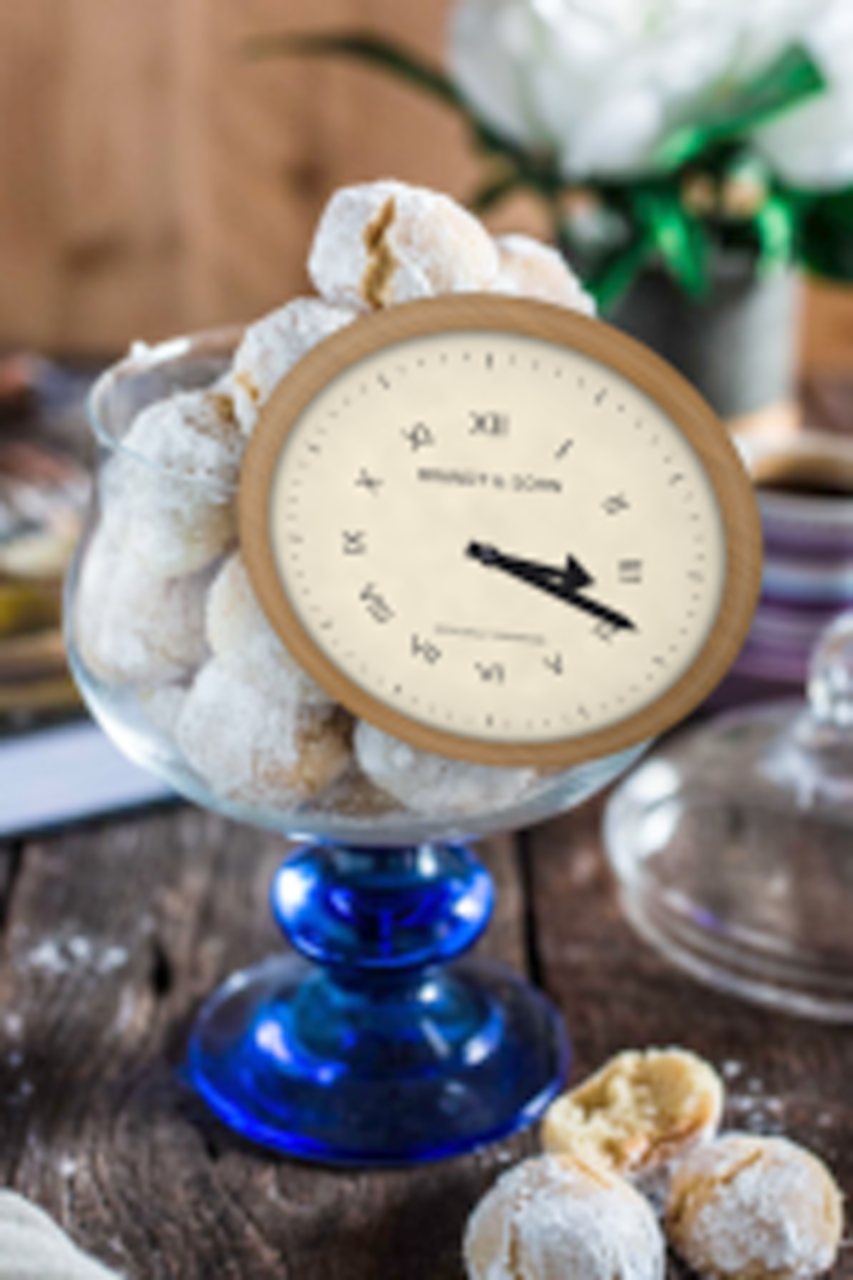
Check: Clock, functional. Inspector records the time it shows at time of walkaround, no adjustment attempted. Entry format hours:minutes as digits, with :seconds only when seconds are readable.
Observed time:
3:19
